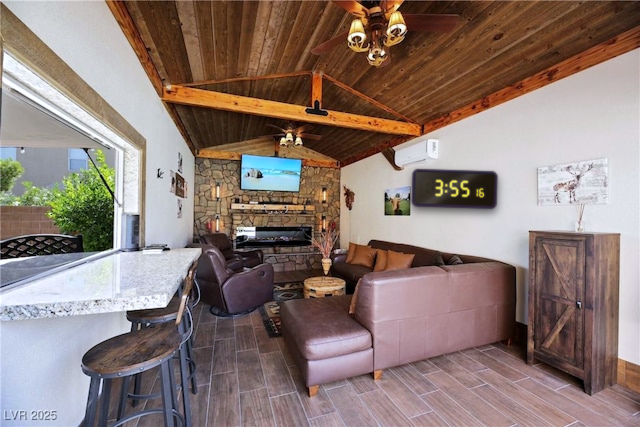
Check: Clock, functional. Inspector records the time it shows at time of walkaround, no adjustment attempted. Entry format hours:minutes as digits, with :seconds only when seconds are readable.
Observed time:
3:55
